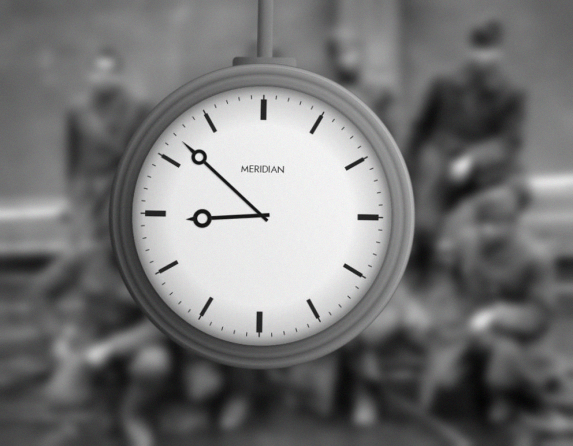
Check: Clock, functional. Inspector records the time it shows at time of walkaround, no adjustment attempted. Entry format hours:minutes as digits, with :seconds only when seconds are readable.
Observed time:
8:52
